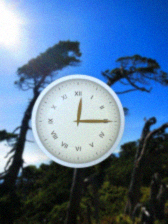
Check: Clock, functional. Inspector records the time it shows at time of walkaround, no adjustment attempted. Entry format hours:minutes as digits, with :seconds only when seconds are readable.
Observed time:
12:15
